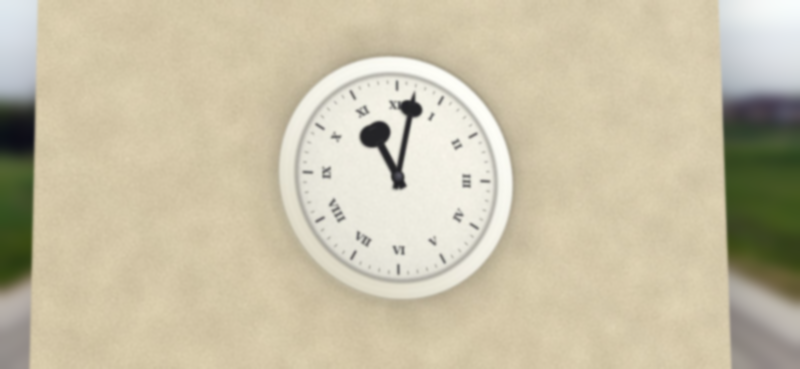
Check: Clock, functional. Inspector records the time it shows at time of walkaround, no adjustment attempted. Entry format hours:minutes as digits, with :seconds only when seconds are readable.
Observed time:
11:02
